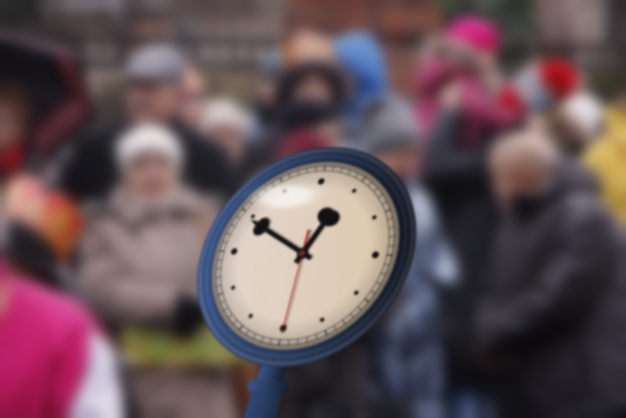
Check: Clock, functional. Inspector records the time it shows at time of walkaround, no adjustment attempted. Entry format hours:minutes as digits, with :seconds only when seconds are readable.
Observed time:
12:49:30
